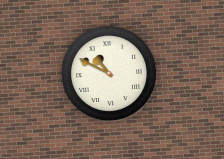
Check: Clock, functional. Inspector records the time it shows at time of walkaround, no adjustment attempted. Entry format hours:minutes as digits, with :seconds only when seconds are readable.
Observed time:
10:50
